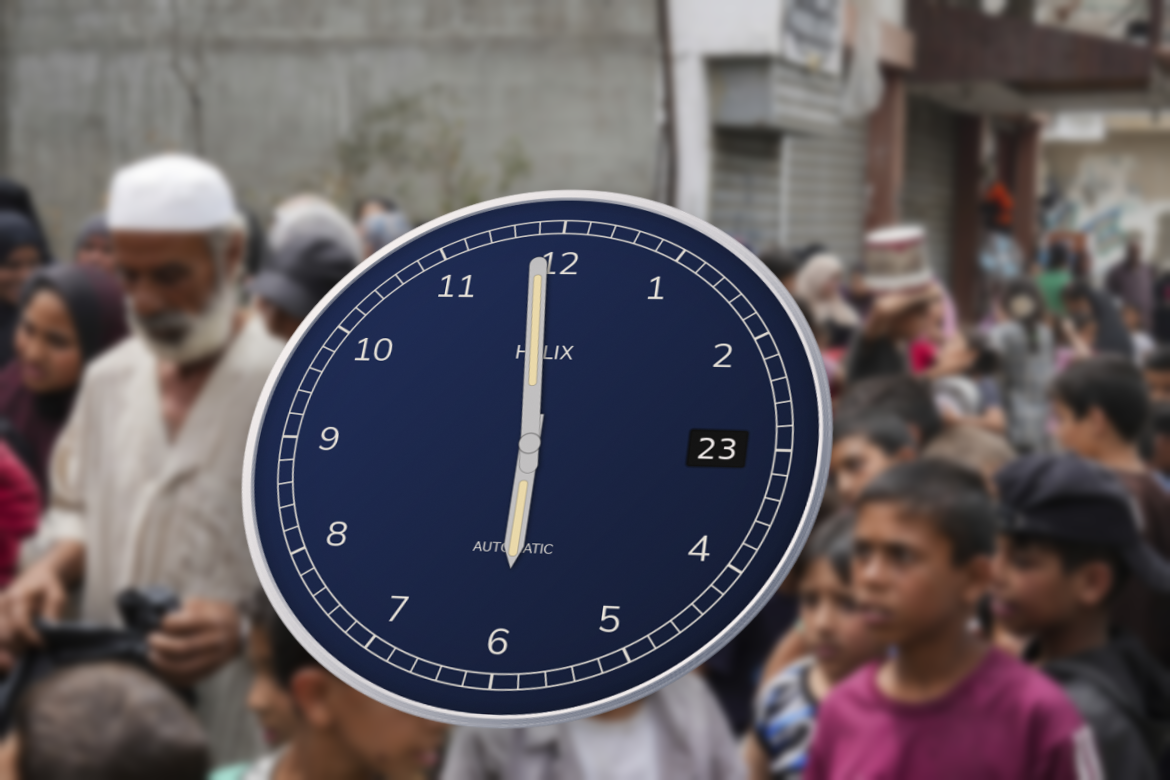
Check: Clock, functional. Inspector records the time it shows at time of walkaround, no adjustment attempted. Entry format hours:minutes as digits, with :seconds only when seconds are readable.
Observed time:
5:59
